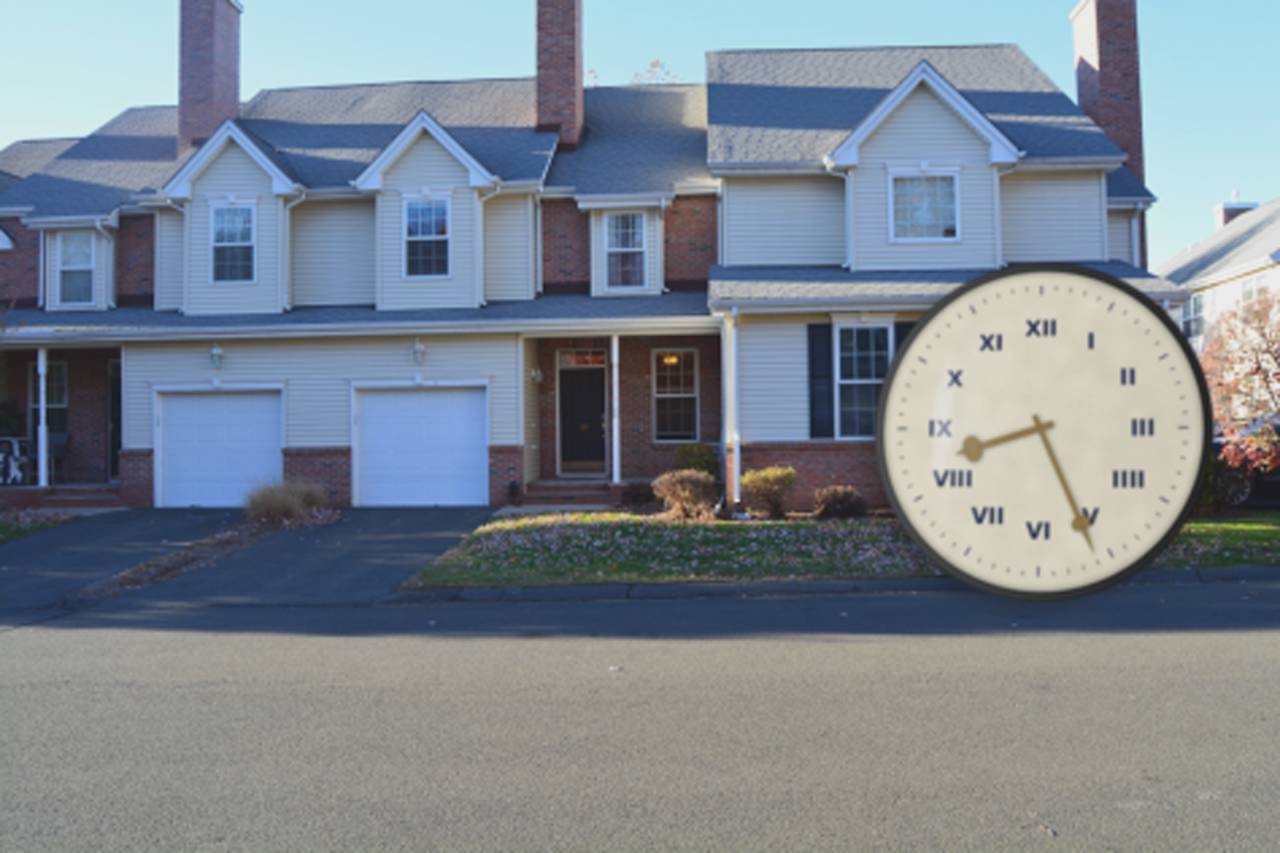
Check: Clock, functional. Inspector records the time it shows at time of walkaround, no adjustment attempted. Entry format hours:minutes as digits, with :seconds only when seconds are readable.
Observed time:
8:26
